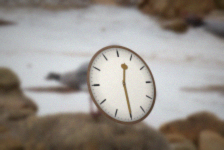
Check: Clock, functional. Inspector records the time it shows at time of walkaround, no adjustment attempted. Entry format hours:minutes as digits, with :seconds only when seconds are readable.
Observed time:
12:30
